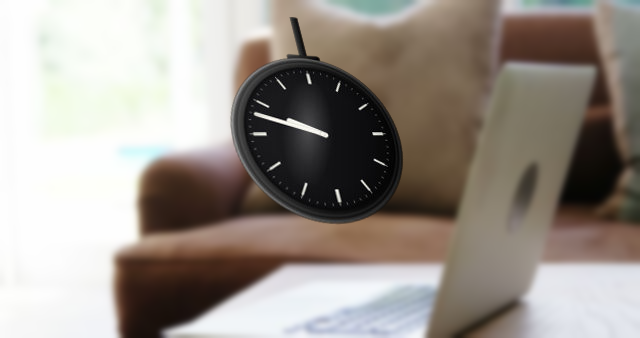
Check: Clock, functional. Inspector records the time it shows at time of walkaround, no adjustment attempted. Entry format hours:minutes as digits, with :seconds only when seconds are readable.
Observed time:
9:48
